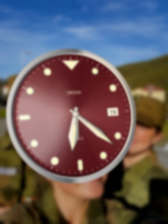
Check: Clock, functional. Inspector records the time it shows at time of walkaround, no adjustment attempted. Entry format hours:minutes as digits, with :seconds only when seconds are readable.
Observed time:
6:22
